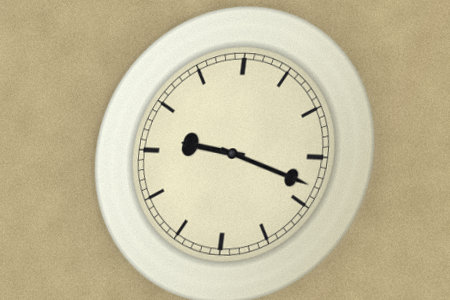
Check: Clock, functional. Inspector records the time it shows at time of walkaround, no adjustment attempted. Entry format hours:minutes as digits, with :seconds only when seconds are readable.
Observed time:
9:18
